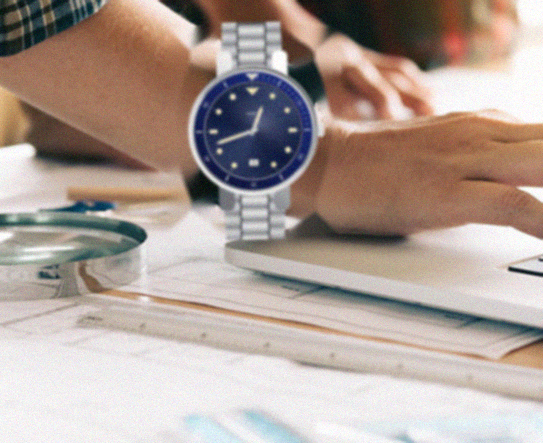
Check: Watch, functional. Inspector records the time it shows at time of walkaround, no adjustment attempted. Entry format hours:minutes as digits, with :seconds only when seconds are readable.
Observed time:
12:42
